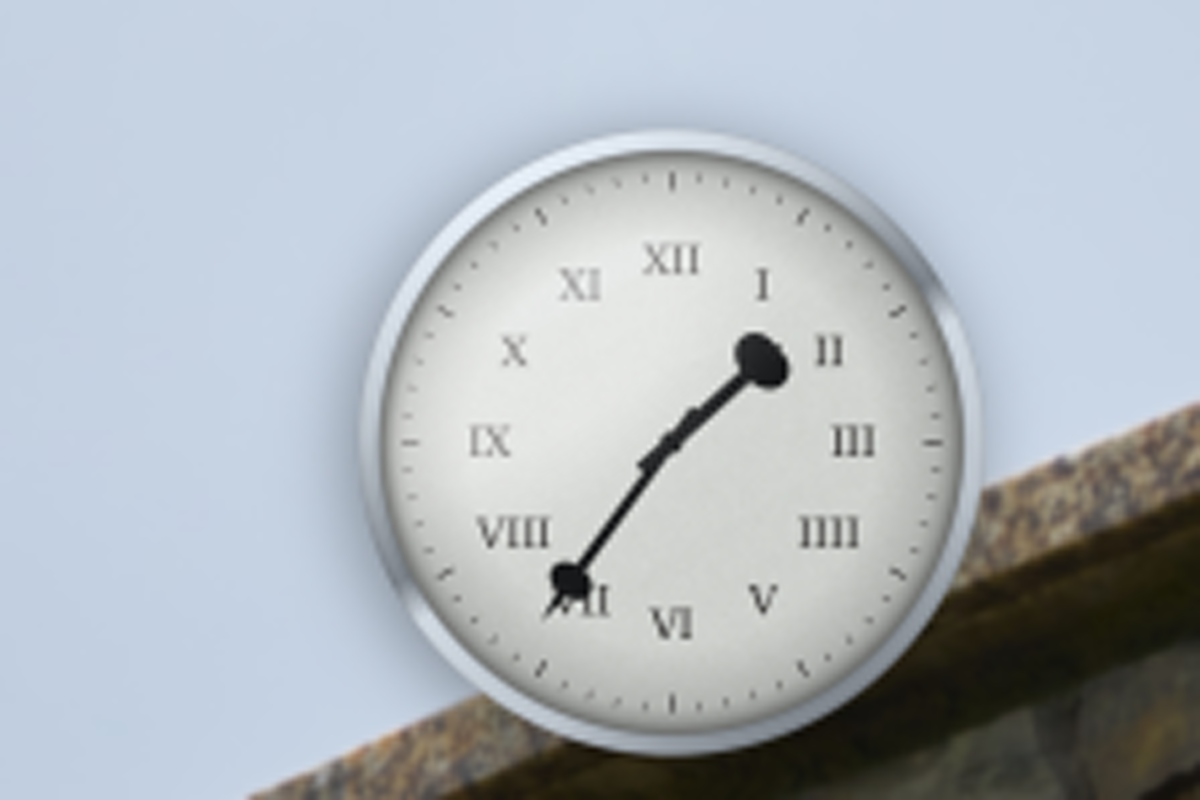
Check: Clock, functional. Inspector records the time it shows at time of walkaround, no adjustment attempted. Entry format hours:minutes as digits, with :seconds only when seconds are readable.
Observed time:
1:36
